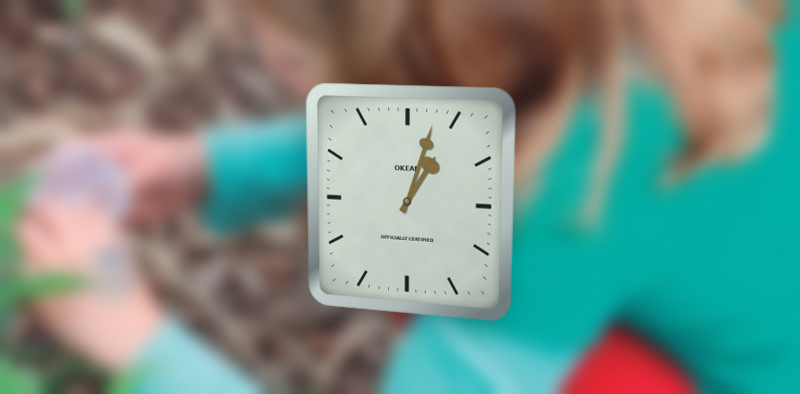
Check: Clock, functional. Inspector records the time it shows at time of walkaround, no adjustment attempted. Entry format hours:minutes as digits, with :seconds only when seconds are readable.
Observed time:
1:03
